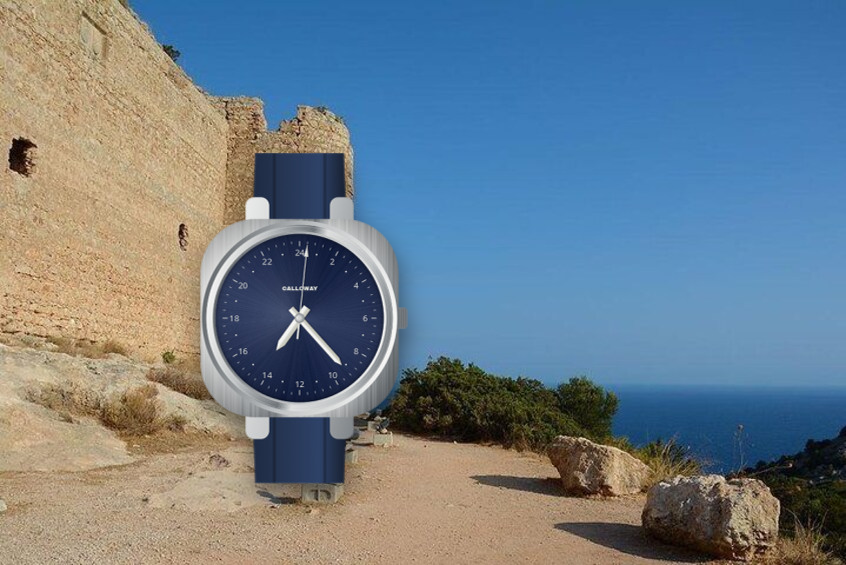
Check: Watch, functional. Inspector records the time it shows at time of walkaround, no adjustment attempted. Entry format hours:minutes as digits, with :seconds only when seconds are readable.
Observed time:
14:23:01
